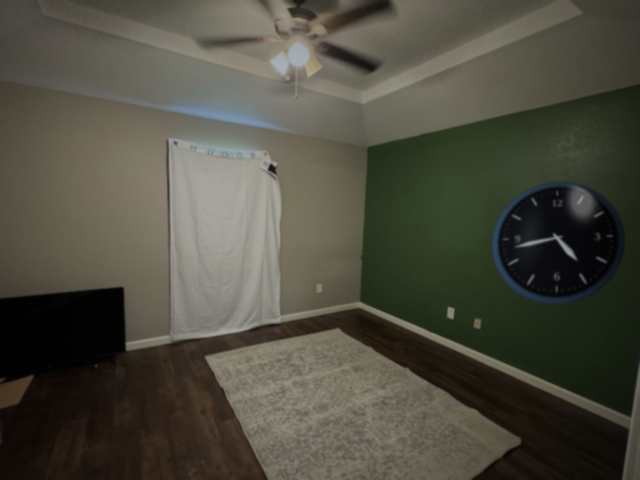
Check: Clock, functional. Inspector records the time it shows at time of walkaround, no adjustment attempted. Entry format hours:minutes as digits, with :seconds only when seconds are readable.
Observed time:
4:43
